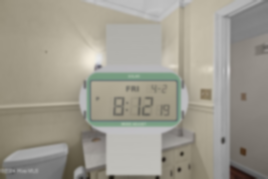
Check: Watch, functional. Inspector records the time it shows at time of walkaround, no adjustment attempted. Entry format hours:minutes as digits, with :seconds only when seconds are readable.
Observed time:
8:12
